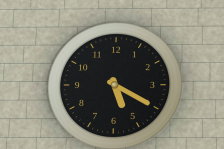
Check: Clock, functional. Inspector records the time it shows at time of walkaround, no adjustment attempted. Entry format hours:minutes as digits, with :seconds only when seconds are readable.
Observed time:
5:20
